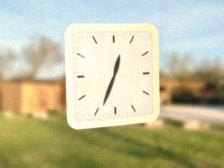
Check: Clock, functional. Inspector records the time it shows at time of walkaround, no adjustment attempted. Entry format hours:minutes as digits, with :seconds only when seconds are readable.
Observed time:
12:34
